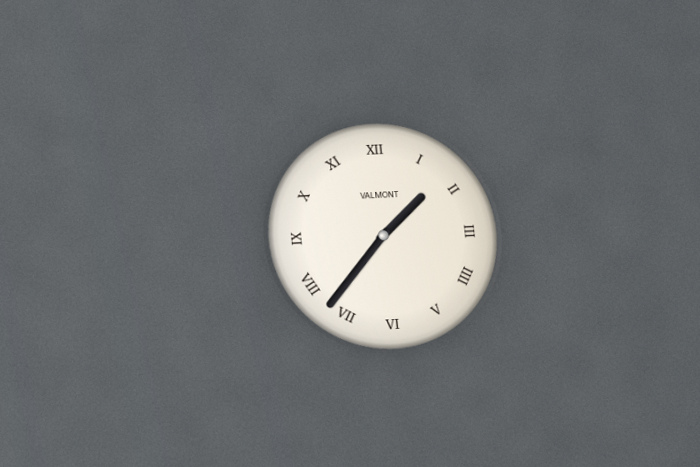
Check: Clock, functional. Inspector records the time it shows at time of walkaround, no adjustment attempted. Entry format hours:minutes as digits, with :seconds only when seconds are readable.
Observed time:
1:37
